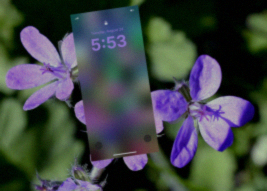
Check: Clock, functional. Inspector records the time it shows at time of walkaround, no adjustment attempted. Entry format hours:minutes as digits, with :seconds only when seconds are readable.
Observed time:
5:53
